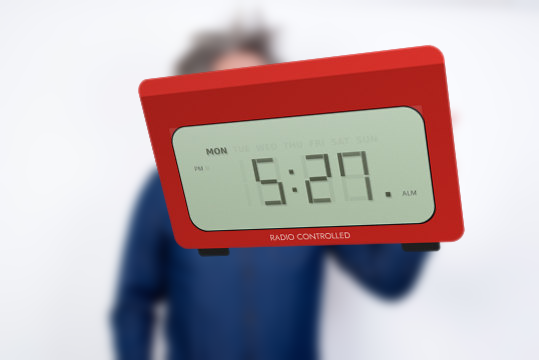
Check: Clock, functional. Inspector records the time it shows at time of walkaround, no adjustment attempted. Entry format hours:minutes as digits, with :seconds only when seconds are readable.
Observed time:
5:27
